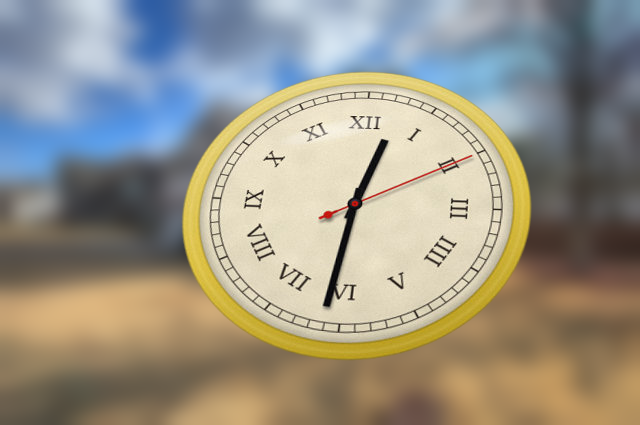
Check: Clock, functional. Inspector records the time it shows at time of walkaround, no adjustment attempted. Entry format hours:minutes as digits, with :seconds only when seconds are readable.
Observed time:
12:31:10
